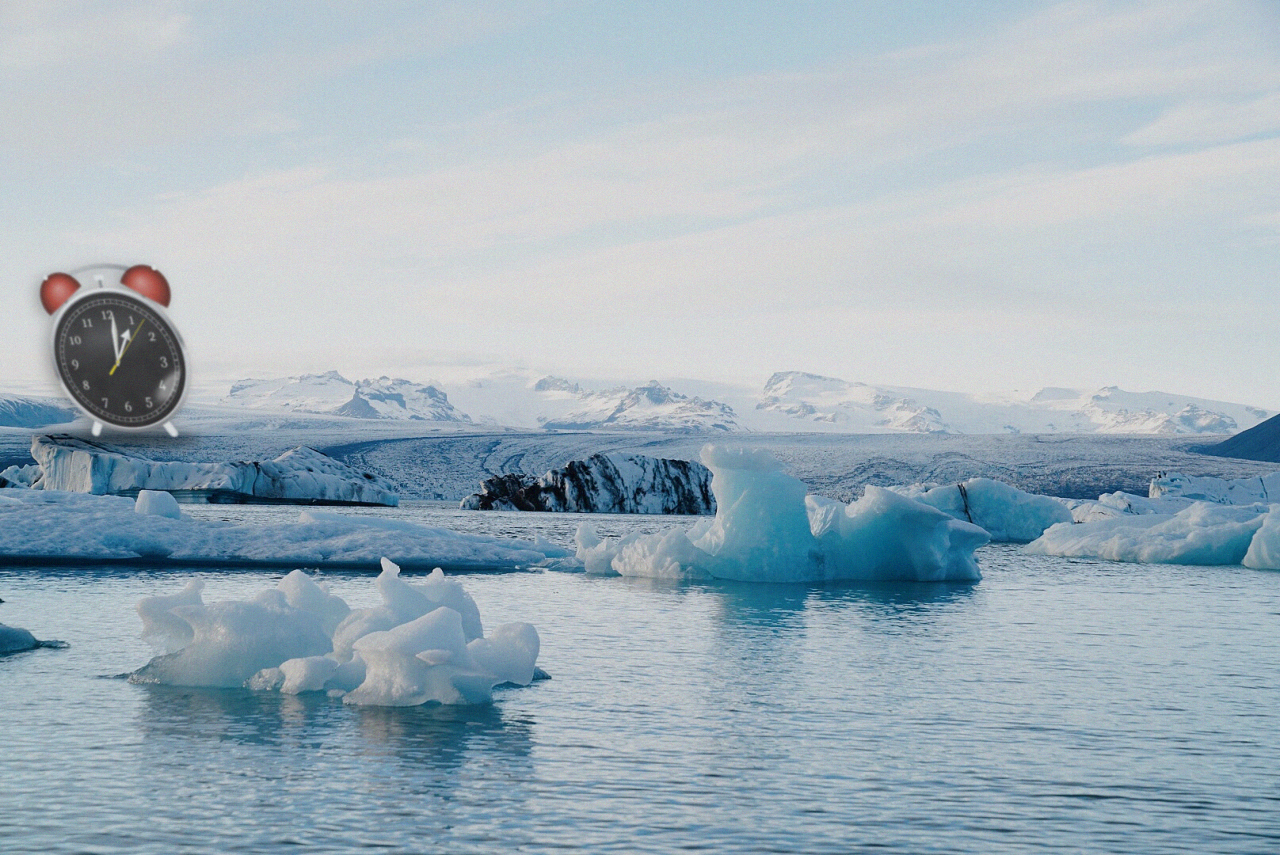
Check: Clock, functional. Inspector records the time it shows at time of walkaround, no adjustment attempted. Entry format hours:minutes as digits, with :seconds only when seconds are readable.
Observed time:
1:01:07
